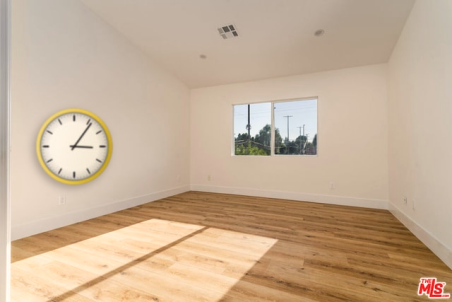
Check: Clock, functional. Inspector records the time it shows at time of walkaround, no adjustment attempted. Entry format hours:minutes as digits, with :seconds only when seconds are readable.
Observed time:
3:06
